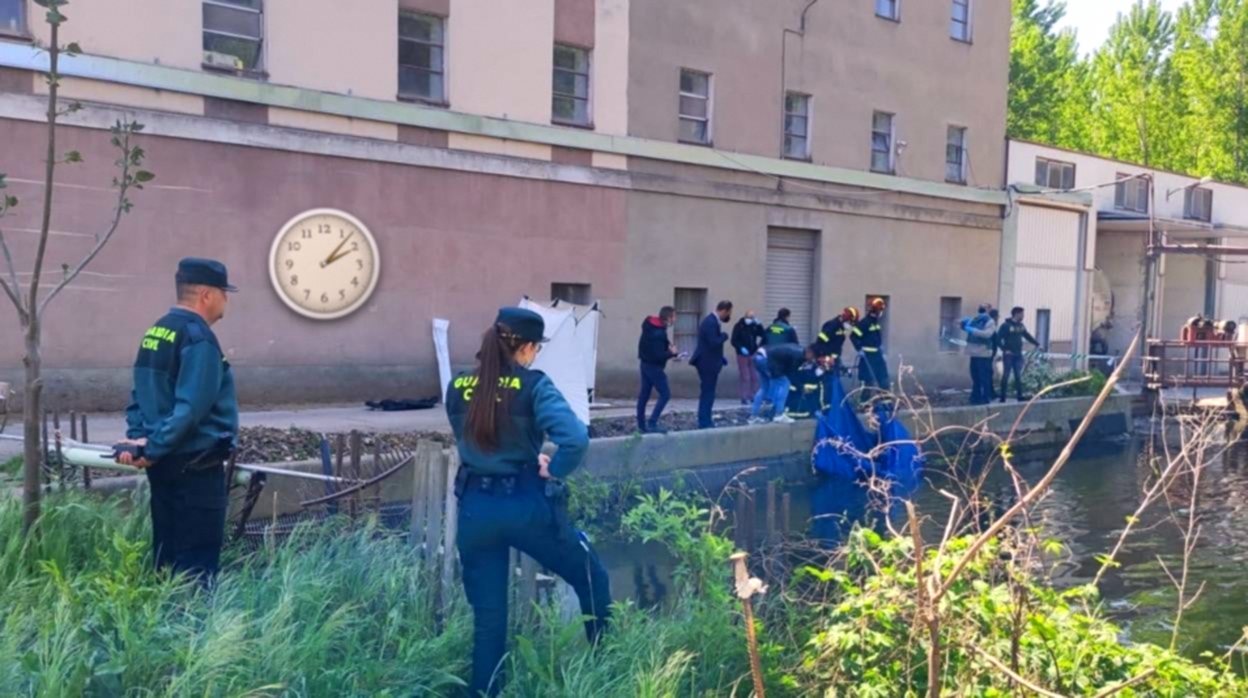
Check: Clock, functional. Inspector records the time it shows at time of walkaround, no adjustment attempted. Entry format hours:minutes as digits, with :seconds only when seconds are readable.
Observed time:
2:07
